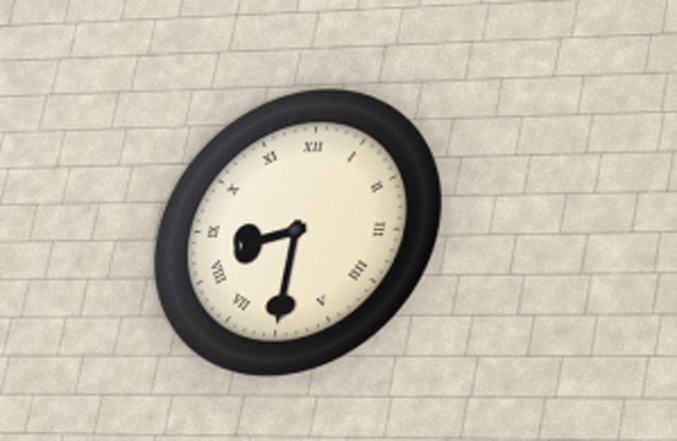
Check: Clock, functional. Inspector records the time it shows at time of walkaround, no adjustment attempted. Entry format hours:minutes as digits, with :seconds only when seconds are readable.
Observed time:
8:30
